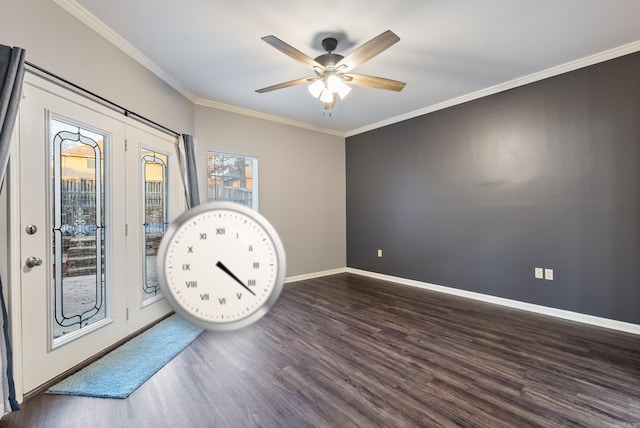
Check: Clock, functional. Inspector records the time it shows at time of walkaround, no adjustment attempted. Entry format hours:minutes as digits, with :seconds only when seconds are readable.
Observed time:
4:22
